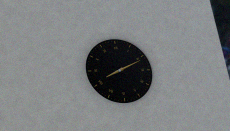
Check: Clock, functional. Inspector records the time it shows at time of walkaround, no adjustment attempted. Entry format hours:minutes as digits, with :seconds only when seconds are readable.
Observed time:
8:11
